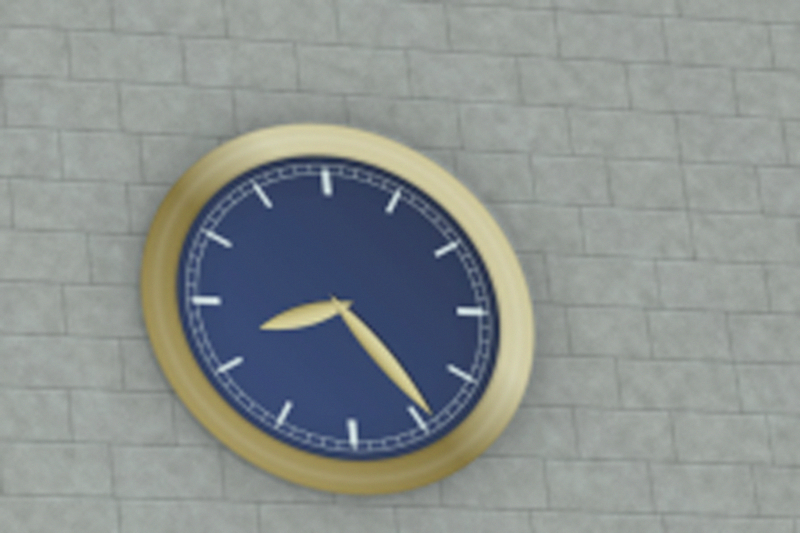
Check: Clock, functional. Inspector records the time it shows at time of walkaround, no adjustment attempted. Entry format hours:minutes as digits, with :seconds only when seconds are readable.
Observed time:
8:24
